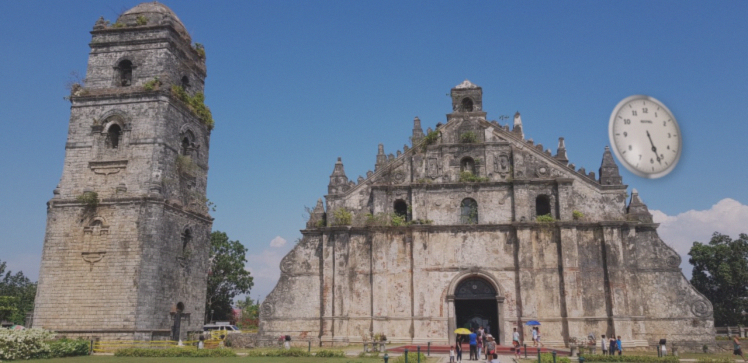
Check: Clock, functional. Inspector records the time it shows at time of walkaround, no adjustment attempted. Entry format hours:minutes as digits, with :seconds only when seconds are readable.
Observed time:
5:27
